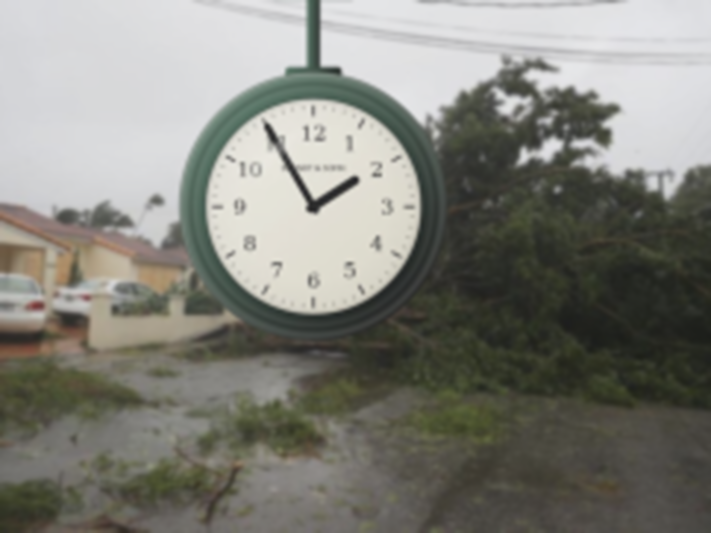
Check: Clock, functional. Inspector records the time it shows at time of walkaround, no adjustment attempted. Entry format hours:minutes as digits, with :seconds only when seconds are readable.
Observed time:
1:55
